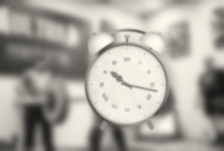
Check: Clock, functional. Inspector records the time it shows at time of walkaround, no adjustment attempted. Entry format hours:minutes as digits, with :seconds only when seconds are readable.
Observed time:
10:17
